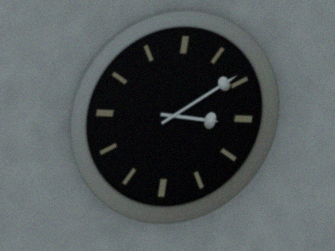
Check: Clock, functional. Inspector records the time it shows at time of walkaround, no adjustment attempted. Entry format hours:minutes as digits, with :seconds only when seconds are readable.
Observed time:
3:09
